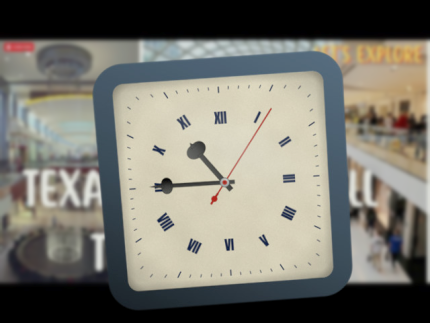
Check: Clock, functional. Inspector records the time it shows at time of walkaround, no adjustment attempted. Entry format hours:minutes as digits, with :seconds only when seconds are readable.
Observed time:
10:45:06
